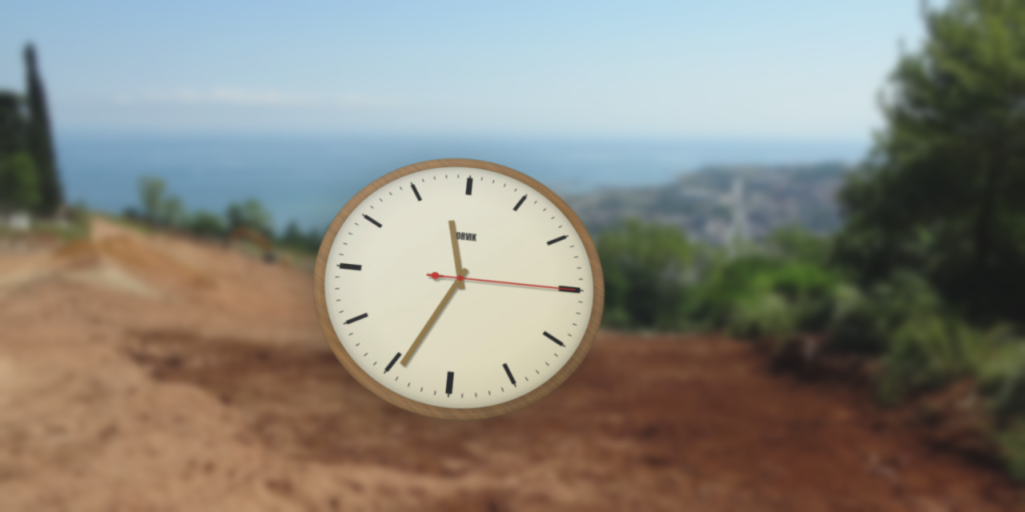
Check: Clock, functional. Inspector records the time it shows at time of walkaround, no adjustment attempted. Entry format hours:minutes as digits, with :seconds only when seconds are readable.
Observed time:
11:34:15
